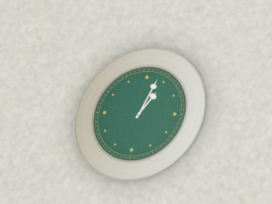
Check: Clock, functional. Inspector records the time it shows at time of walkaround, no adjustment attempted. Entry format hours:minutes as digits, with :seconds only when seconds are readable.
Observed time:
1:03
